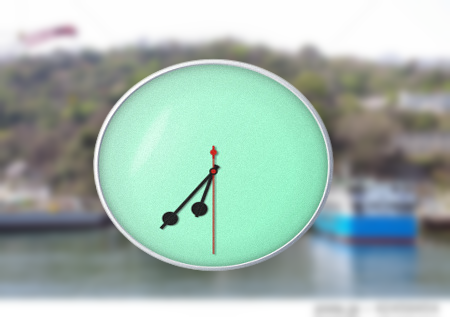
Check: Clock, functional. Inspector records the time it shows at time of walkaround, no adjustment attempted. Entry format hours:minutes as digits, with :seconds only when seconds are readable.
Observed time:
6:36:30
